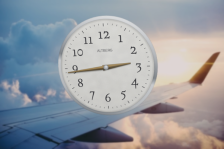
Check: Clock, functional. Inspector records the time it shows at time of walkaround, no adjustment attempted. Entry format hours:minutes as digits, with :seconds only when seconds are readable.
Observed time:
2:44
